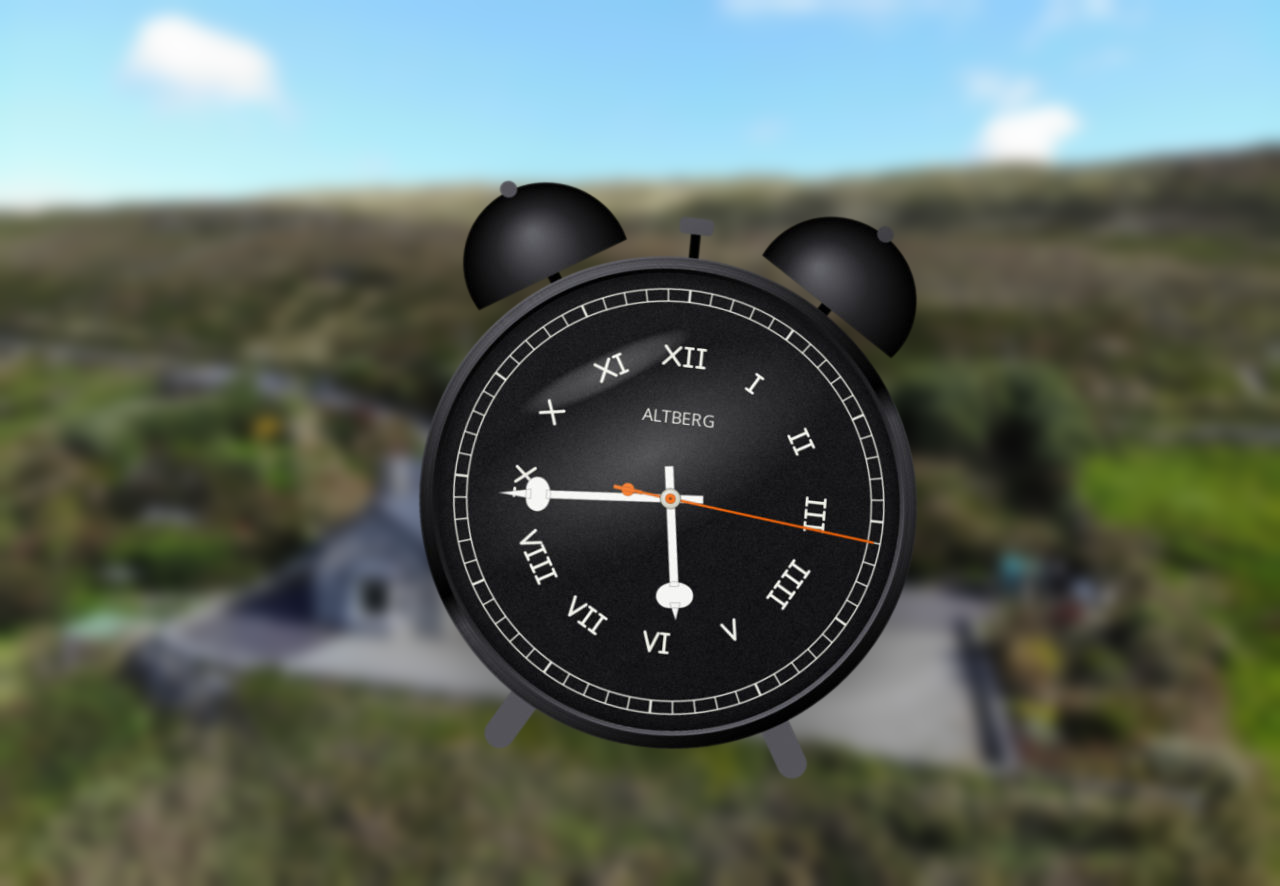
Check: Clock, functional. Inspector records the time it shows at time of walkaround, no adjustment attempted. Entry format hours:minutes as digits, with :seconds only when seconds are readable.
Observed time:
5:44:16
